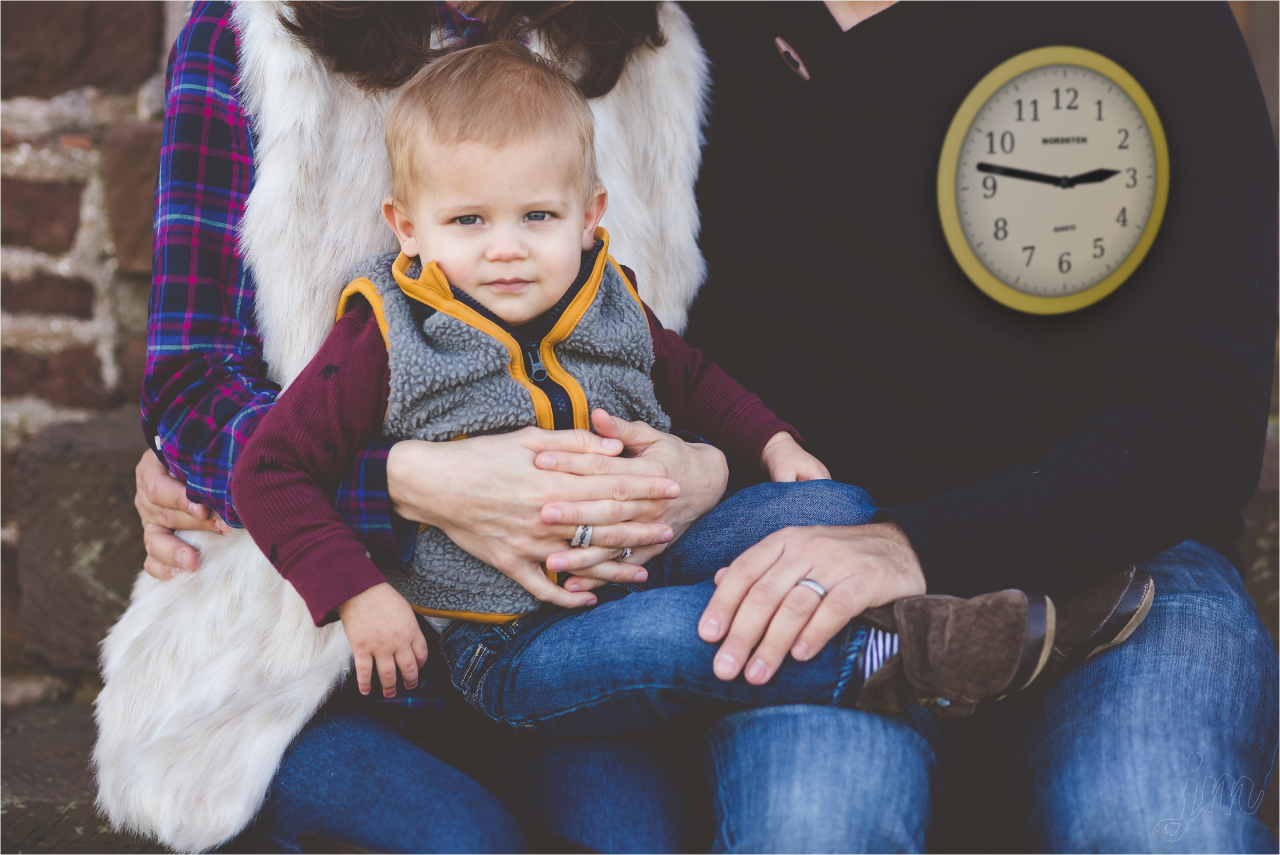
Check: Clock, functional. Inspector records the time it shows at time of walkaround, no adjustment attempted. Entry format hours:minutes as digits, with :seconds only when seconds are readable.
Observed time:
2:47
